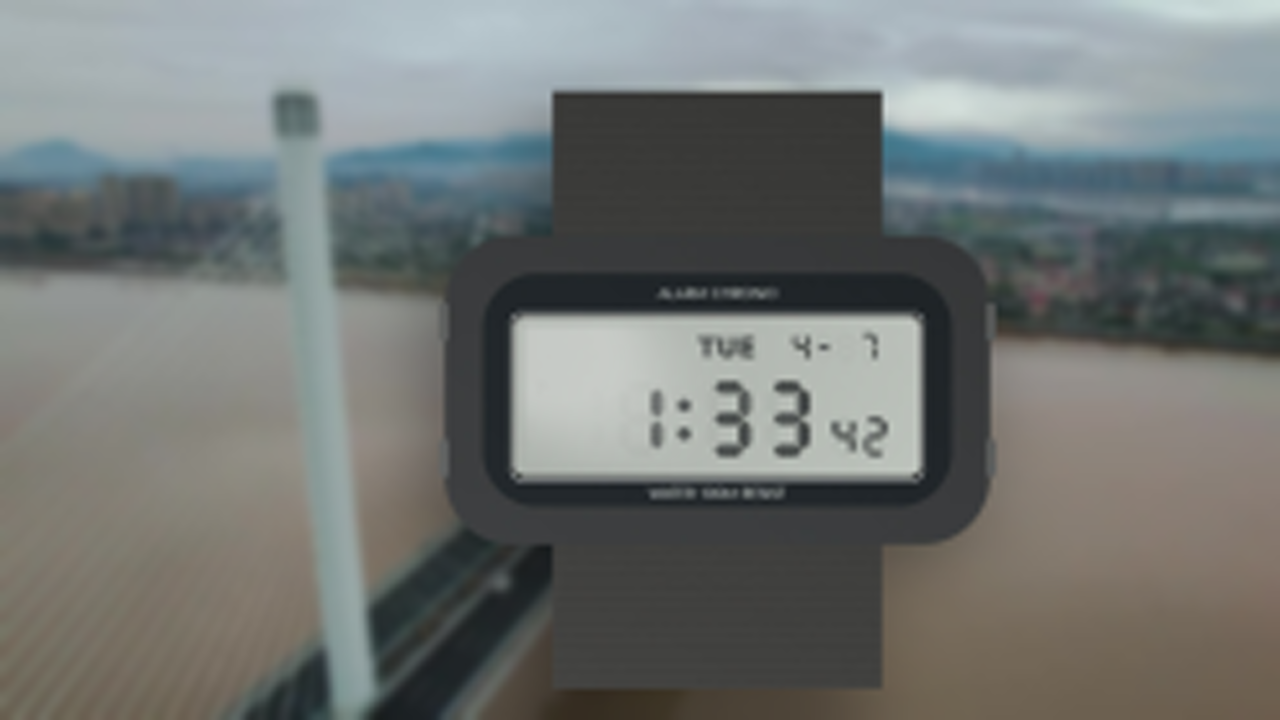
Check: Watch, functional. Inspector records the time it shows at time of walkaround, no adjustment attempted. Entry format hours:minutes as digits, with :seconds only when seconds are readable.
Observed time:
1:33:42
